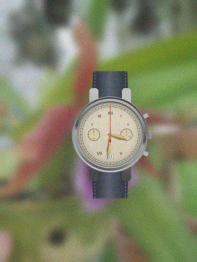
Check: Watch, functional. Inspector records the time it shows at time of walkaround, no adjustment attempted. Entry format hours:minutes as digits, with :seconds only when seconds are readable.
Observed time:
3:31
